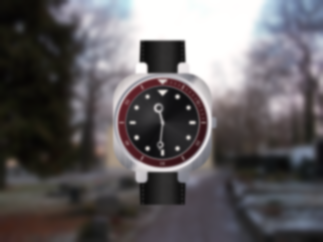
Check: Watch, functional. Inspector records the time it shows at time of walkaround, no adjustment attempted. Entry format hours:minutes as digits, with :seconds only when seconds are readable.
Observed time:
11:31
